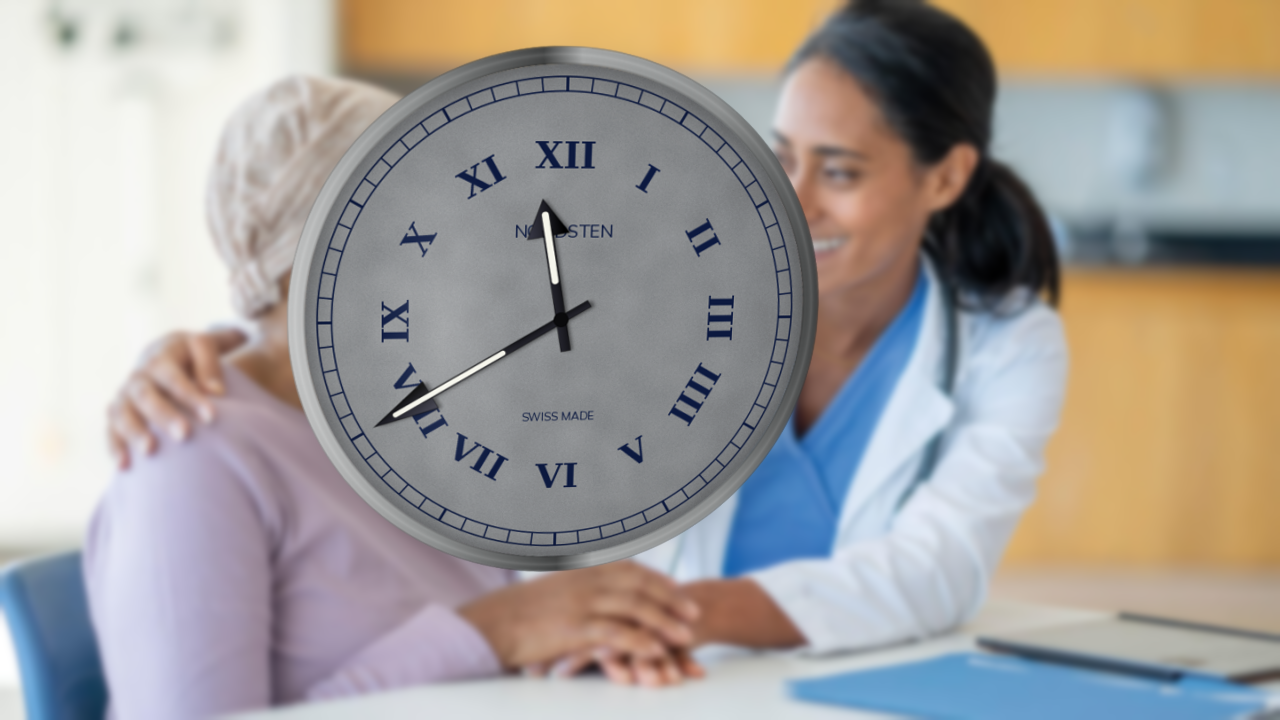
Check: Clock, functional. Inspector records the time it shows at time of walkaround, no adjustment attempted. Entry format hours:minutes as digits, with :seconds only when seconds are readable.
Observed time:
11:40
